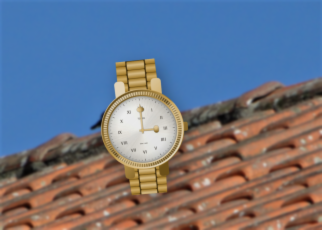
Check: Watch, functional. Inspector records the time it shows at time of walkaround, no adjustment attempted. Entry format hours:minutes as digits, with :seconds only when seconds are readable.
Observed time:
3:00
